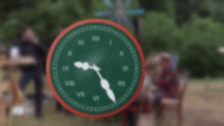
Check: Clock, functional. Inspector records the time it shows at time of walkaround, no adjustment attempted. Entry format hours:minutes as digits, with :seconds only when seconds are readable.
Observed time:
9:25
